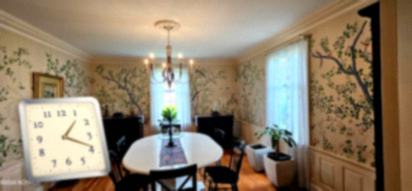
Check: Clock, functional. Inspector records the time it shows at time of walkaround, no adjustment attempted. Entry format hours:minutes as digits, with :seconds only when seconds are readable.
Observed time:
1:19
